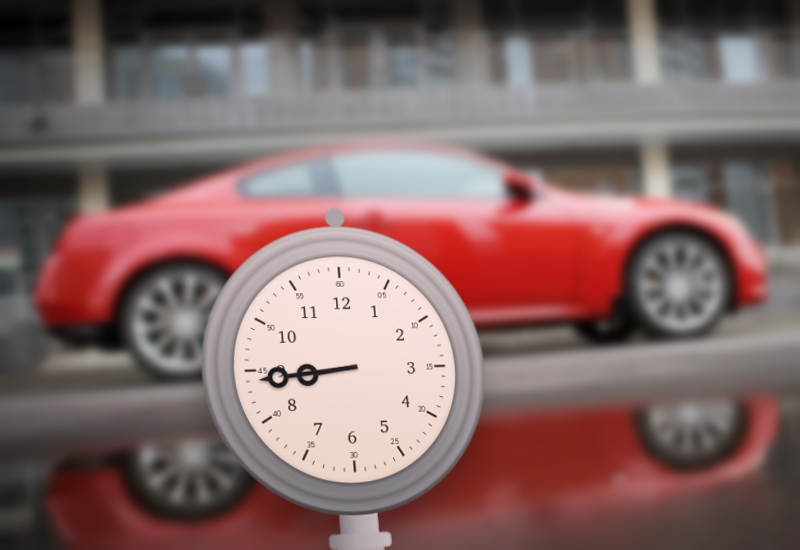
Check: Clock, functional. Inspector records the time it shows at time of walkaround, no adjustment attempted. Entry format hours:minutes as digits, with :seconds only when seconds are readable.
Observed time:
8:44
